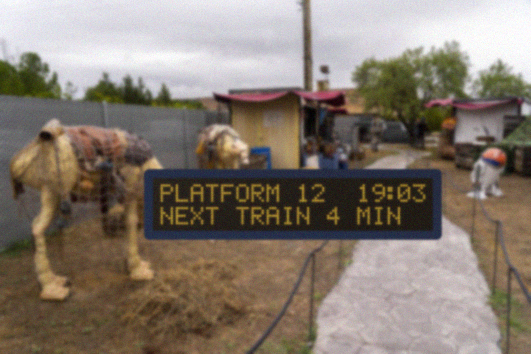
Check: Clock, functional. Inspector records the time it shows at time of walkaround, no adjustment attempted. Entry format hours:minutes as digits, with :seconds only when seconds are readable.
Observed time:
19:03
